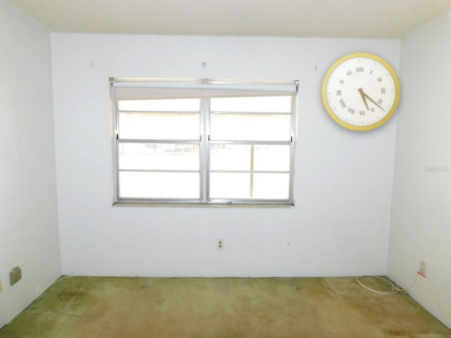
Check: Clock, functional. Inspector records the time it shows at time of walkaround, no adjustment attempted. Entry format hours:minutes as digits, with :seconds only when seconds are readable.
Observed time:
5:22
